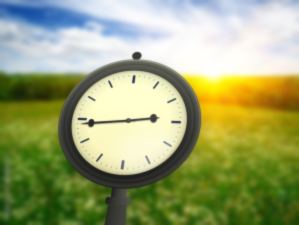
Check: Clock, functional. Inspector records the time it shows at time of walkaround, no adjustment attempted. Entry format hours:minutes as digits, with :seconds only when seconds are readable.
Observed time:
2:44
